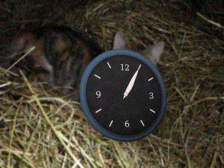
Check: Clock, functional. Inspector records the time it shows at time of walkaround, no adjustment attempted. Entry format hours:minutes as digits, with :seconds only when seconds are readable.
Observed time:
1:05
